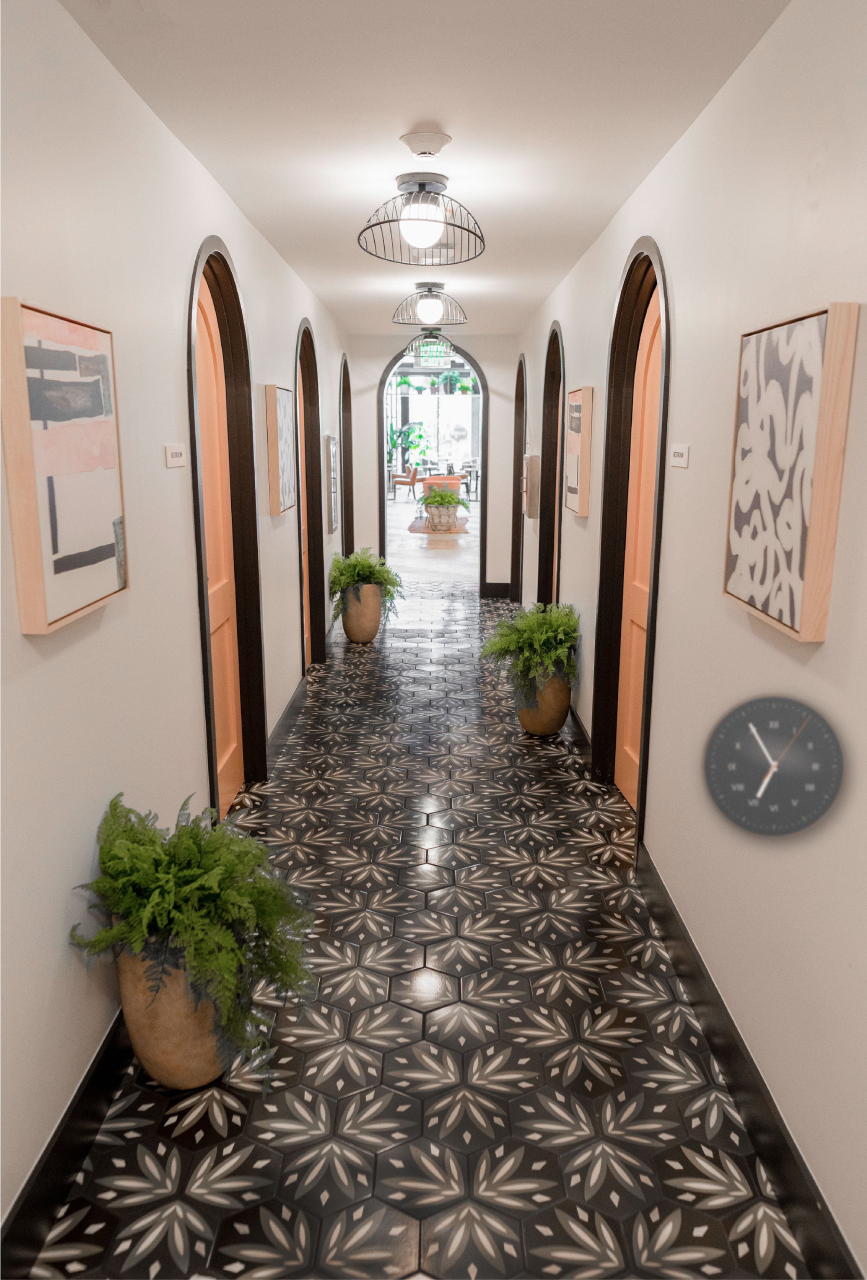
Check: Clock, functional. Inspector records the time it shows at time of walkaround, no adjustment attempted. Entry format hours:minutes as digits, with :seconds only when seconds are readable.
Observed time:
6:55:06
